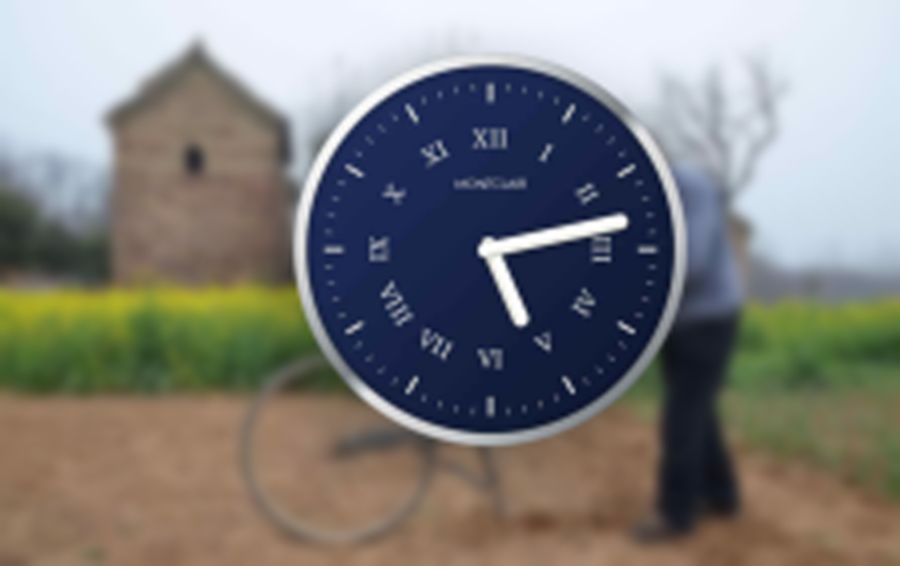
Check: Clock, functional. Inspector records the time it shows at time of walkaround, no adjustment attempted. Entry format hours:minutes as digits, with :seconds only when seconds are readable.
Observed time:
5:13
